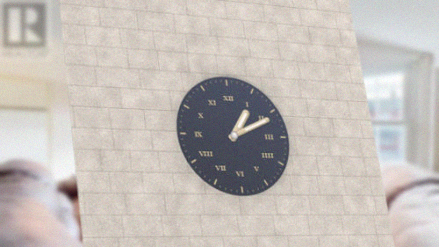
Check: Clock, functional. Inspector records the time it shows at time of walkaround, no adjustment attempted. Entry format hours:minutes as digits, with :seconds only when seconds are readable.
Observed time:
1:11
